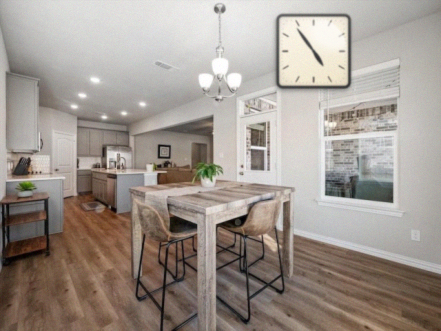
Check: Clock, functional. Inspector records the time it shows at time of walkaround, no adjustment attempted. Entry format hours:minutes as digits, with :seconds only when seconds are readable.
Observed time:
4:54
